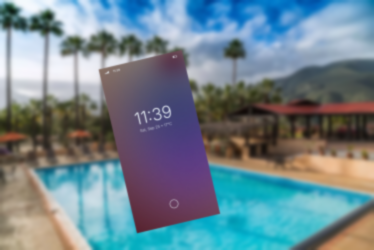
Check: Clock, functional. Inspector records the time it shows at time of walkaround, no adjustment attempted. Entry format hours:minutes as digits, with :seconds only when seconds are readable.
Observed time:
11:39
